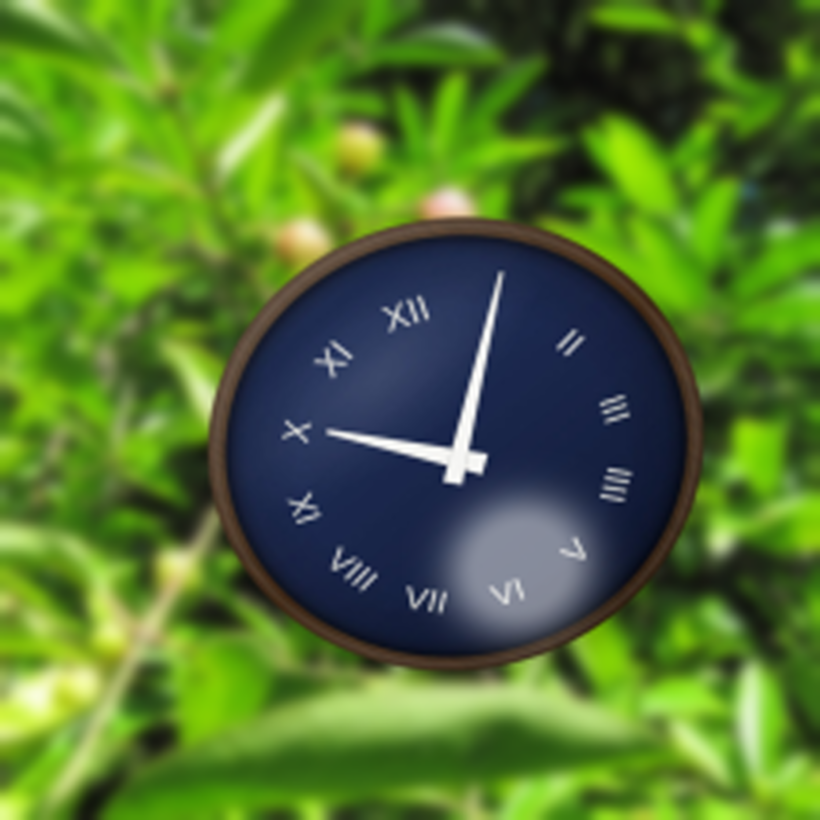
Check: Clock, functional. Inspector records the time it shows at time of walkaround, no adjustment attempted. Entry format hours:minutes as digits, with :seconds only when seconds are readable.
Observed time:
10:05
